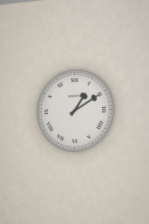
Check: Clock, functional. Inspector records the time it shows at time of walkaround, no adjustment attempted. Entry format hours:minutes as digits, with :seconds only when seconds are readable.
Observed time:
1:10
